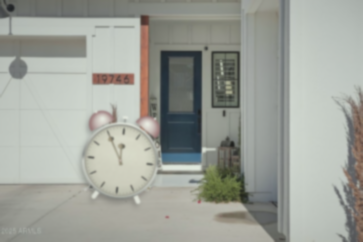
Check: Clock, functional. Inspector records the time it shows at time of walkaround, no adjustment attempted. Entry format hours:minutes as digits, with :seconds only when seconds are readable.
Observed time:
11:55
